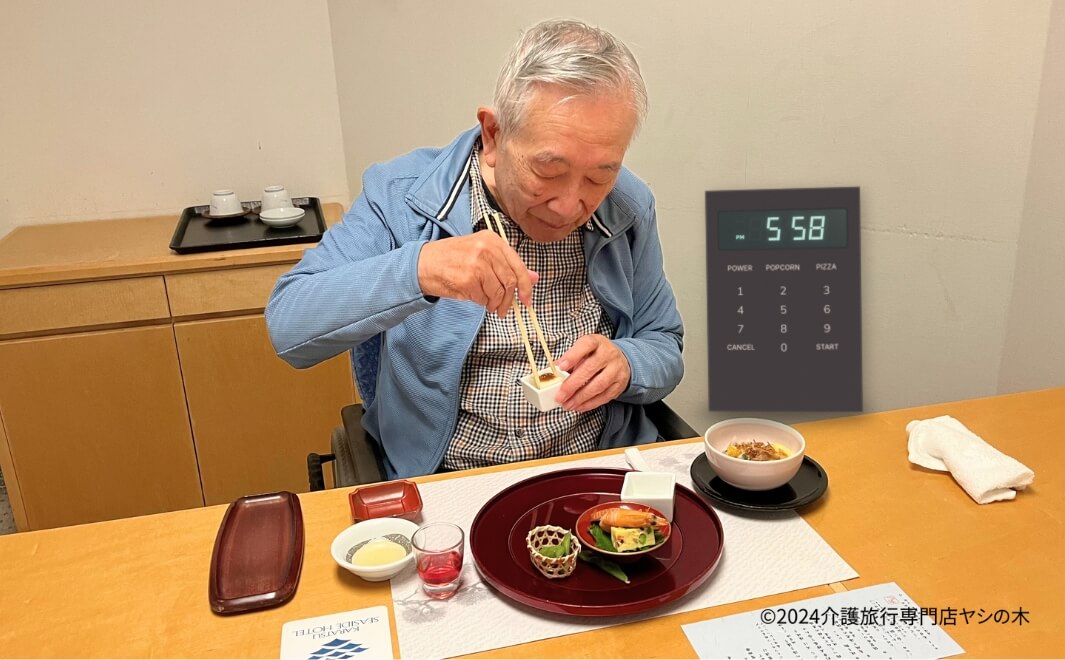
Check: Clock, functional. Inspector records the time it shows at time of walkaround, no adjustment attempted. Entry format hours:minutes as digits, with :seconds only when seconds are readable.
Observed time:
5:58
